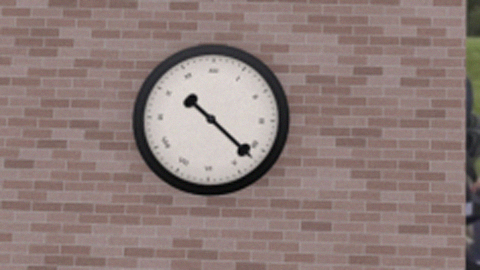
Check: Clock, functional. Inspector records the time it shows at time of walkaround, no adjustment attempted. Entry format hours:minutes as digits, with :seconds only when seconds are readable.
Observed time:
10:22
